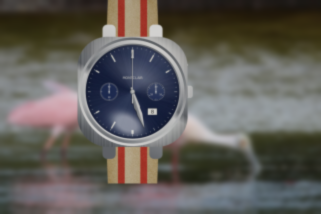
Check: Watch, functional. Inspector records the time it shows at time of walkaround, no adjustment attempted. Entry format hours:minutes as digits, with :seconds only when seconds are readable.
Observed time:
5:27
